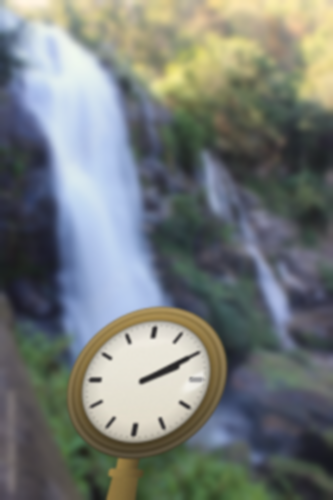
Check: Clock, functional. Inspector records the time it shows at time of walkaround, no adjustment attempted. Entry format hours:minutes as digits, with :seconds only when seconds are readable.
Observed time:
2:10
